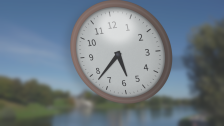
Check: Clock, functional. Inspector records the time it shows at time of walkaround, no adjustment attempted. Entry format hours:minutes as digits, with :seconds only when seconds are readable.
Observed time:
5:38
